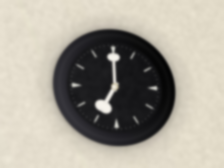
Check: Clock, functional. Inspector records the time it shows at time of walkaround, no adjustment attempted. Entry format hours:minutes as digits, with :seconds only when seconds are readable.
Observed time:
7:00
